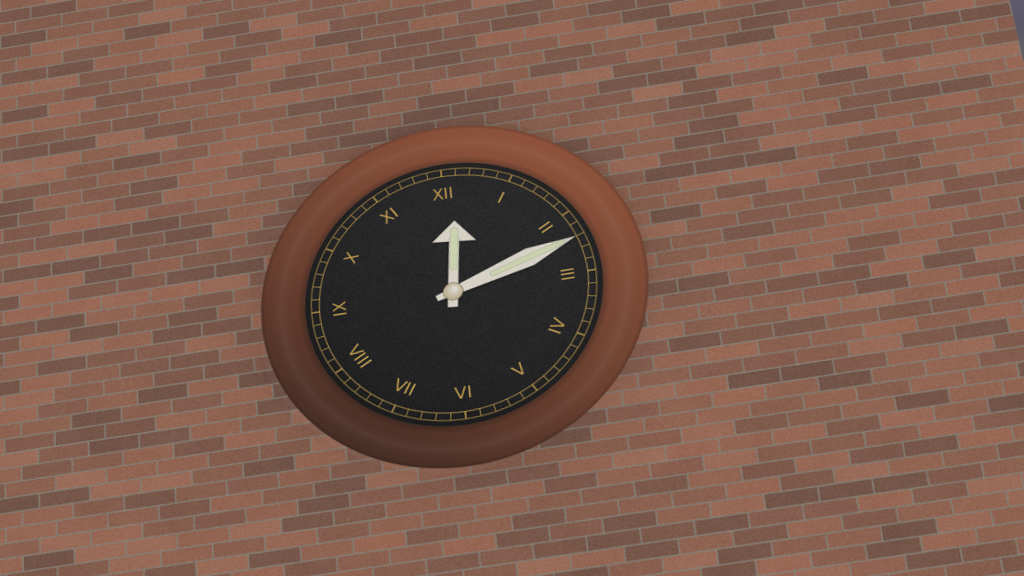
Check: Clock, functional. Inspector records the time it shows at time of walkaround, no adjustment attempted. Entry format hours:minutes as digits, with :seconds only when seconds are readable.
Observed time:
12:12
